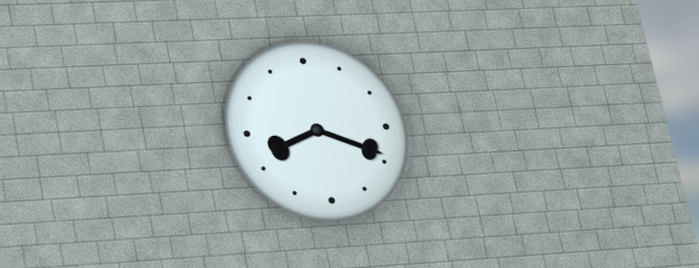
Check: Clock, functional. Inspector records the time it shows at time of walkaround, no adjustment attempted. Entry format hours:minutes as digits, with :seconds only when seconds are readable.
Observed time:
8:19
